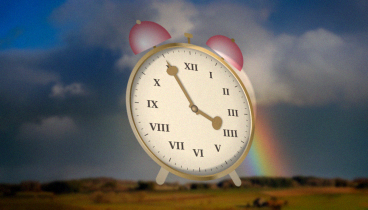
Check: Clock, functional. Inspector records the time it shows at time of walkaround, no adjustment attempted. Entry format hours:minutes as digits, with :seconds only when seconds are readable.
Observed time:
3:55
